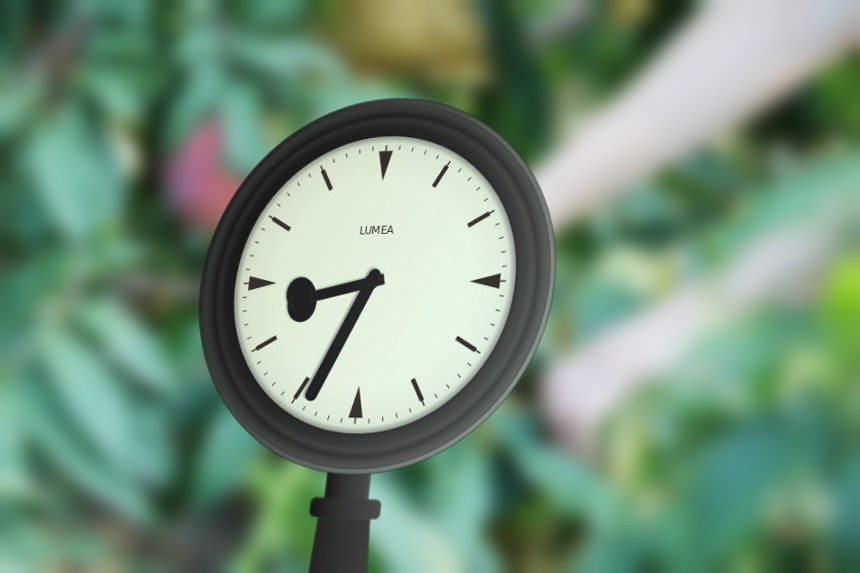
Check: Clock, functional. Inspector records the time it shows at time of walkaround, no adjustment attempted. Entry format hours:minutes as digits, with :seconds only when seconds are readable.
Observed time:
8:34
